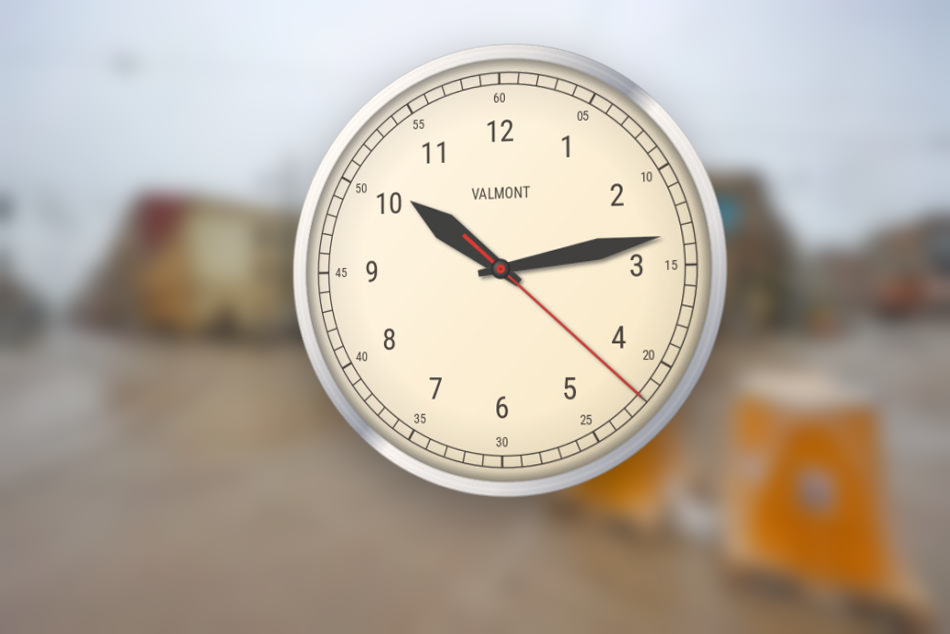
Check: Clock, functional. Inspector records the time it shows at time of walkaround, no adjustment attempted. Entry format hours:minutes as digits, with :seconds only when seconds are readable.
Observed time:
10:13:22
